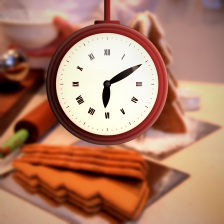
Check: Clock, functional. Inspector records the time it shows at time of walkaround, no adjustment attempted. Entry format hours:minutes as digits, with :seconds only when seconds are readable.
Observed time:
6:10
